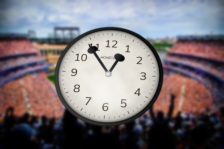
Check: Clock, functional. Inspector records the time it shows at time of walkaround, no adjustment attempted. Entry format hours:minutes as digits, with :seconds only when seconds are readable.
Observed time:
12:54
